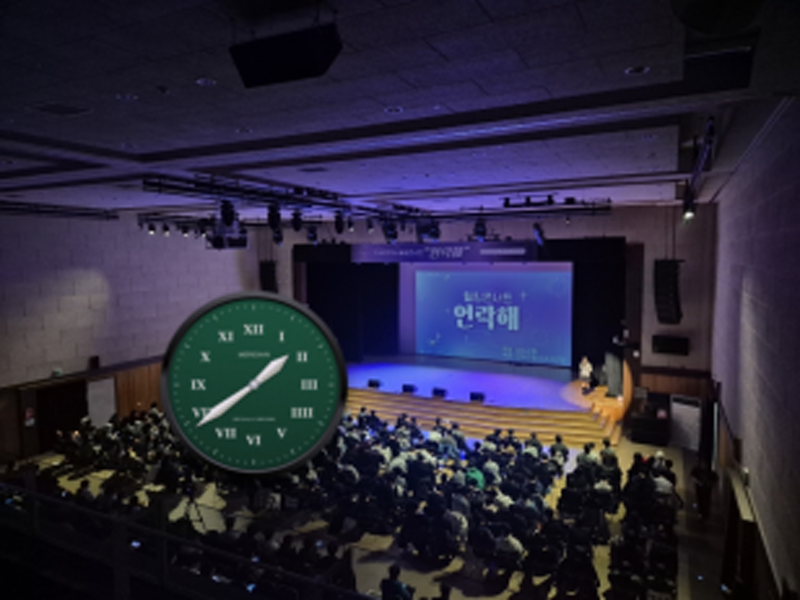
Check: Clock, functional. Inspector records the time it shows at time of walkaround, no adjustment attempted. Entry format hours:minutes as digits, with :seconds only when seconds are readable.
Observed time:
1:39
